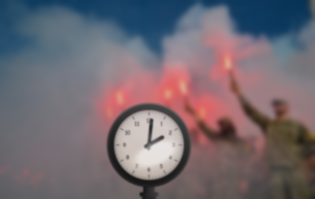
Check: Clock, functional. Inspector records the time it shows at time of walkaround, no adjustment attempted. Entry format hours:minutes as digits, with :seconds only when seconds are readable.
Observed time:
2:01
